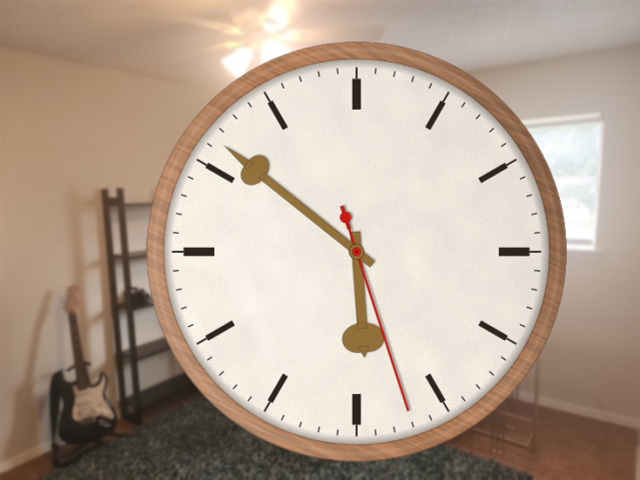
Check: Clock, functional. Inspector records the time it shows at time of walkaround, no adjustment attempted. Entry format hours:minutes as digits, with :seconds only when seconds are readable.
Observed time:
5:51:27
